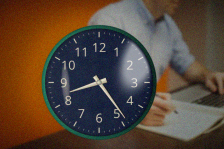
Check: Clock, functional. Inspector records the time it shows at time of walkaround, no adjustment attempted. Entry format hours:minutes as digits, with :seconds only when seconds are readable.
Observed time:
8:24
